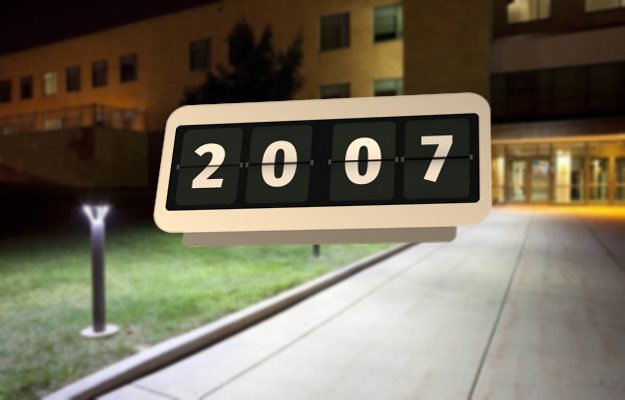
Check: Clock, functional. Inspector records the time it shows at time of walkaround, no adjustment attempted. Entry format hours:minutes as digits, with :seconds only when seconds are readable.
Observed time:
20:07
